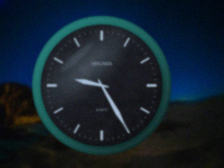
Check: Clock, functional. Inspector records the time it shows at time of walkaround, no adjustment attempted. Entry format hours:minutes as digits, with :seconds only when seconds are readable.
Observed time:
9:25
